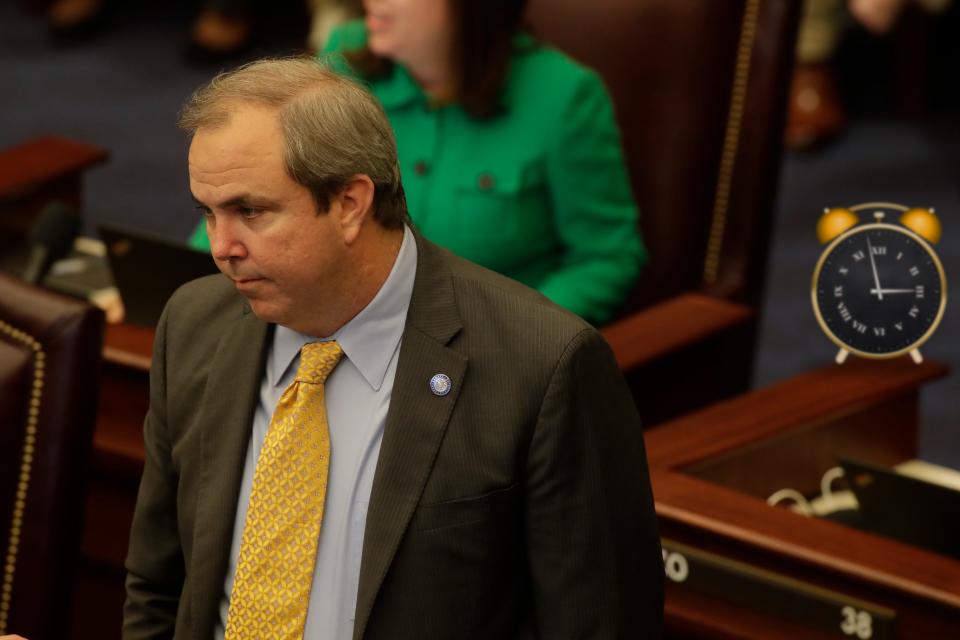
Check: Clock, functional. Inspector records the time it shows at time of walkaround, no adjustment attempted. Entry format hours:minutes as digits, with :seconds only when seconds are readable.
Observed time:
2:58
